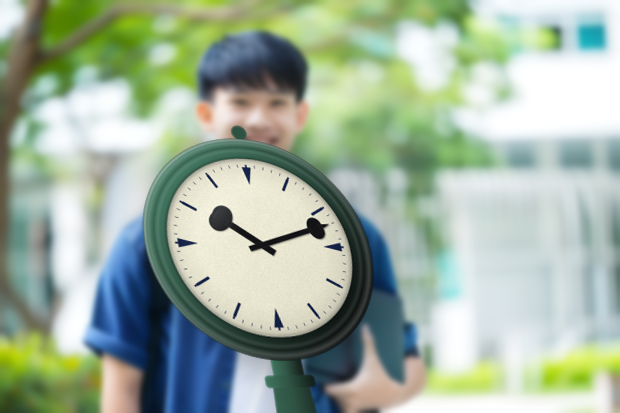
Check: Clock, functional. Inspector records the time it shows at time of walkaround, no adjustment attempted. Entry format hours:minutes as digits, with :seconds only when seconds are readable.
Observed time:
10:12
